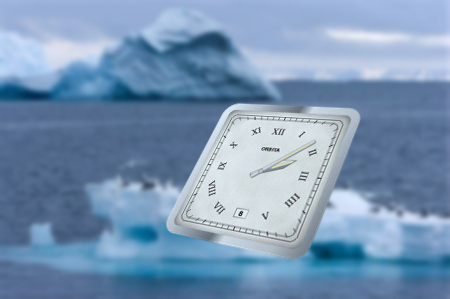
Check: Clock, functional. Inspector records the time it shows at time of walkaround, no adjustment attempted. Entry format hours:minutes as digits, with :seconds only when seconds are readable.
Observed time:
2:08
